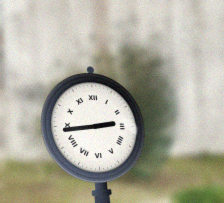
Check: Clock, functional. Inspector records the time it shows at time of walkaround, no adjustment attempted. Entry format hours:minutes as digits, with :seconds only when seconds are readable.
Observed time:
2:44
